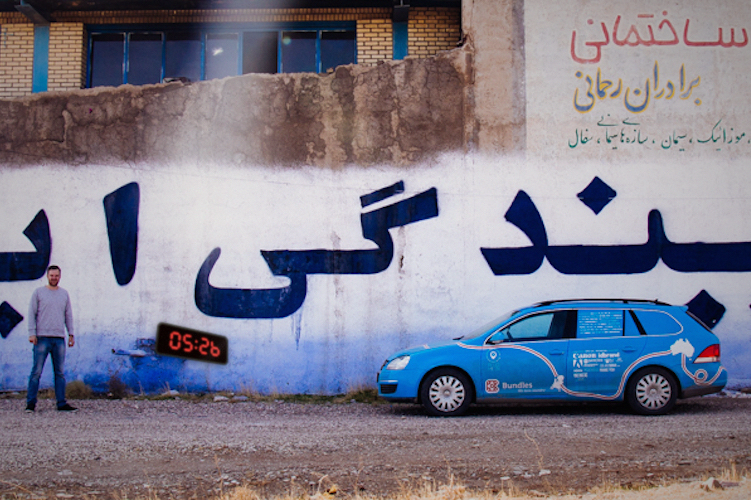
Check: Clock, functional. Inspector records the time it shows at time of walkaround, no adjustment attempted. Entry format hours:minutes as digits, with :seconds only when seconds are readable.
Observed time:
5:26
